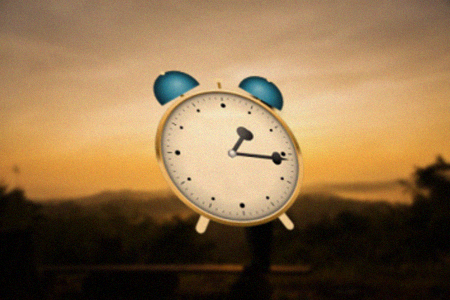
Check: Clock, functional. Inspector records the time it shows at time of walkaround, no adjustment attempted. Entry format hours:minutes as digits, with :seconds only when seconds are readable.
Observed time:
1:16
